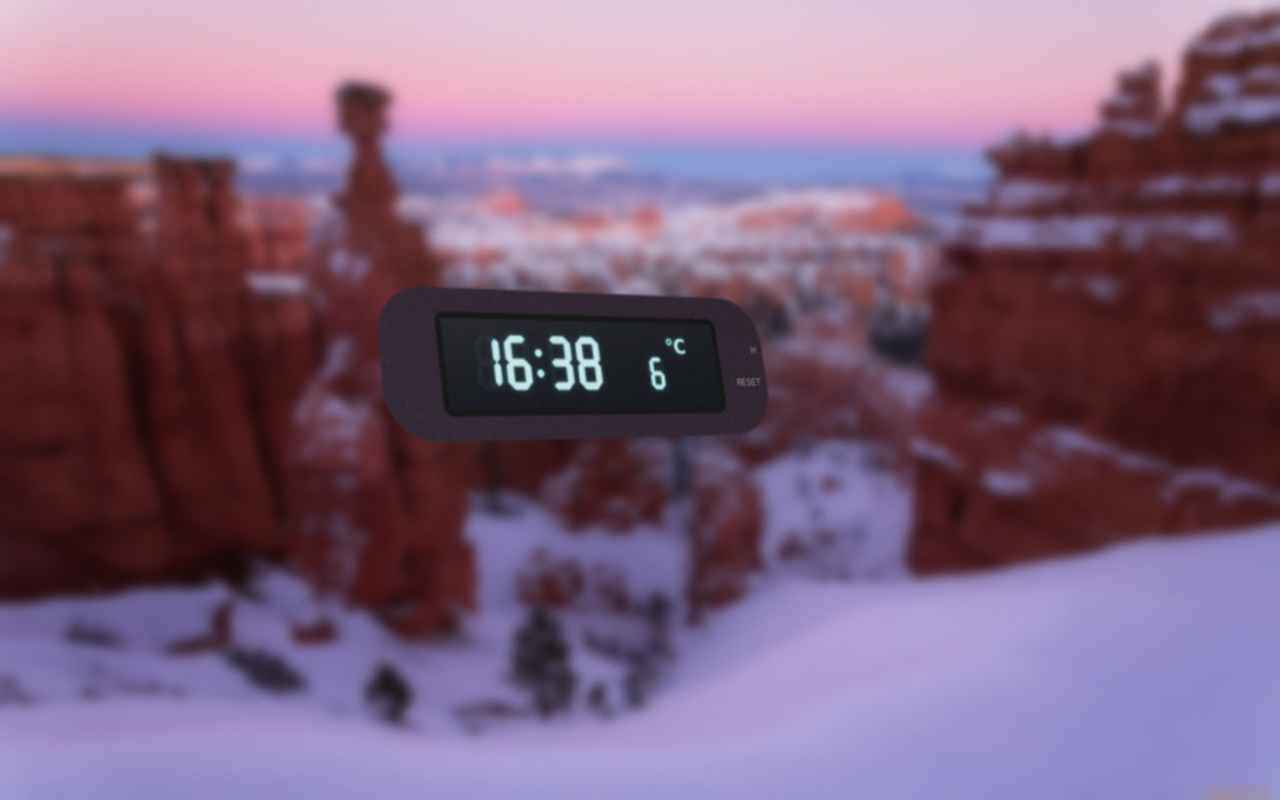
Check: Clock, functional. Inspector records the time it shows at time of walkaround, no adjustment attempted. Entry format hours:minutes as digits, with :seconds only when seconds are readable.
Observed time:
16:38
